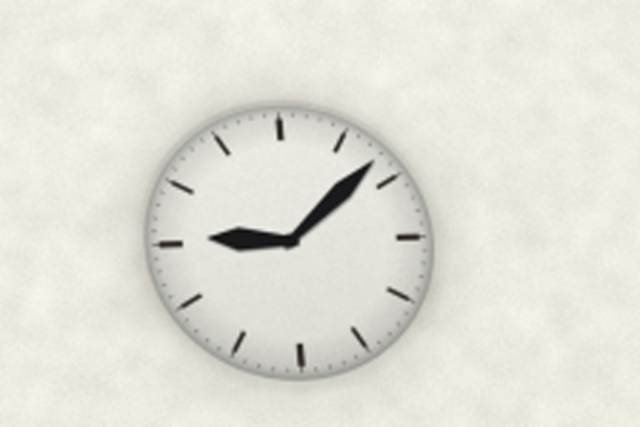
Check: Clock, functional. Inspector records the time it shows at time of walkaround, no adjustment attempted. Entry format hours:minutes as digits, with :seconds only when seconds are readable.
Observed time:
9:08
